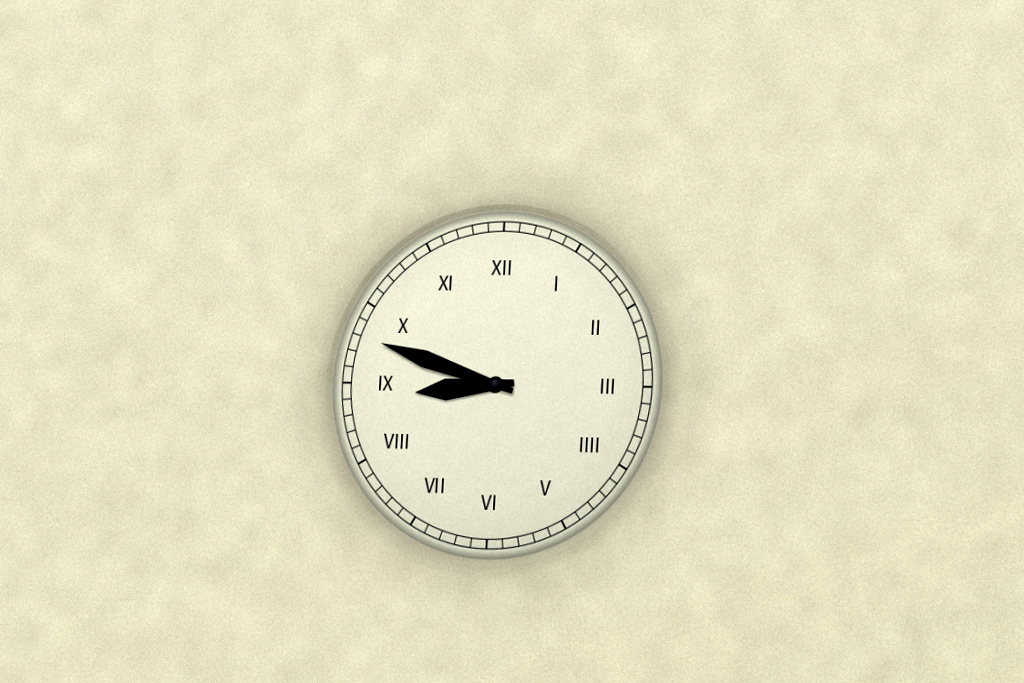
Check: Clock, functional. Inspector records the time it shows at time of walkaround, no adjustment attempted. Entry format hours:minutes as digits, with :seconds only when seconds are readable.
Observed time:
8:48
